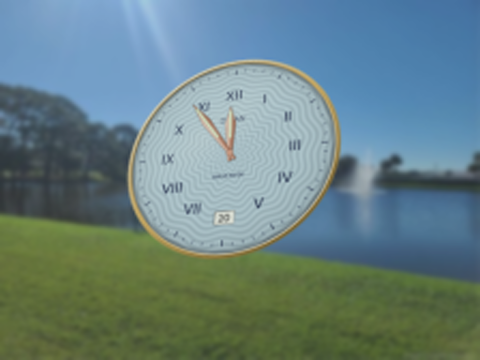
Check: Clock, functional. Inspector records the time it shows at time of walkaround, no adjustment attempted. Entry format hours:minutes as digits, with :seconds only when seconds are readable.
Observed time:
11:54
